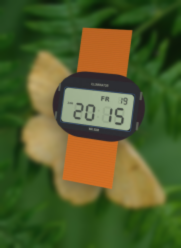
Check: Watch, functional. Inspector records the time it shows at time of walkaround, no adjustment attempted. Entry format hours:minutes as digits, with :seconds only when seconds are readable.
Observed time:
20:15
